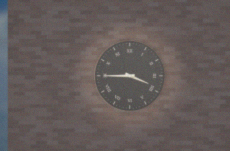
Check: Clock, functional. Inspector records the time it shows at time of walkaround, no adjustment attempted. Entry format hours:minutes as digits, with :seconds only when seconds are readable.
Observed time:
3:45
